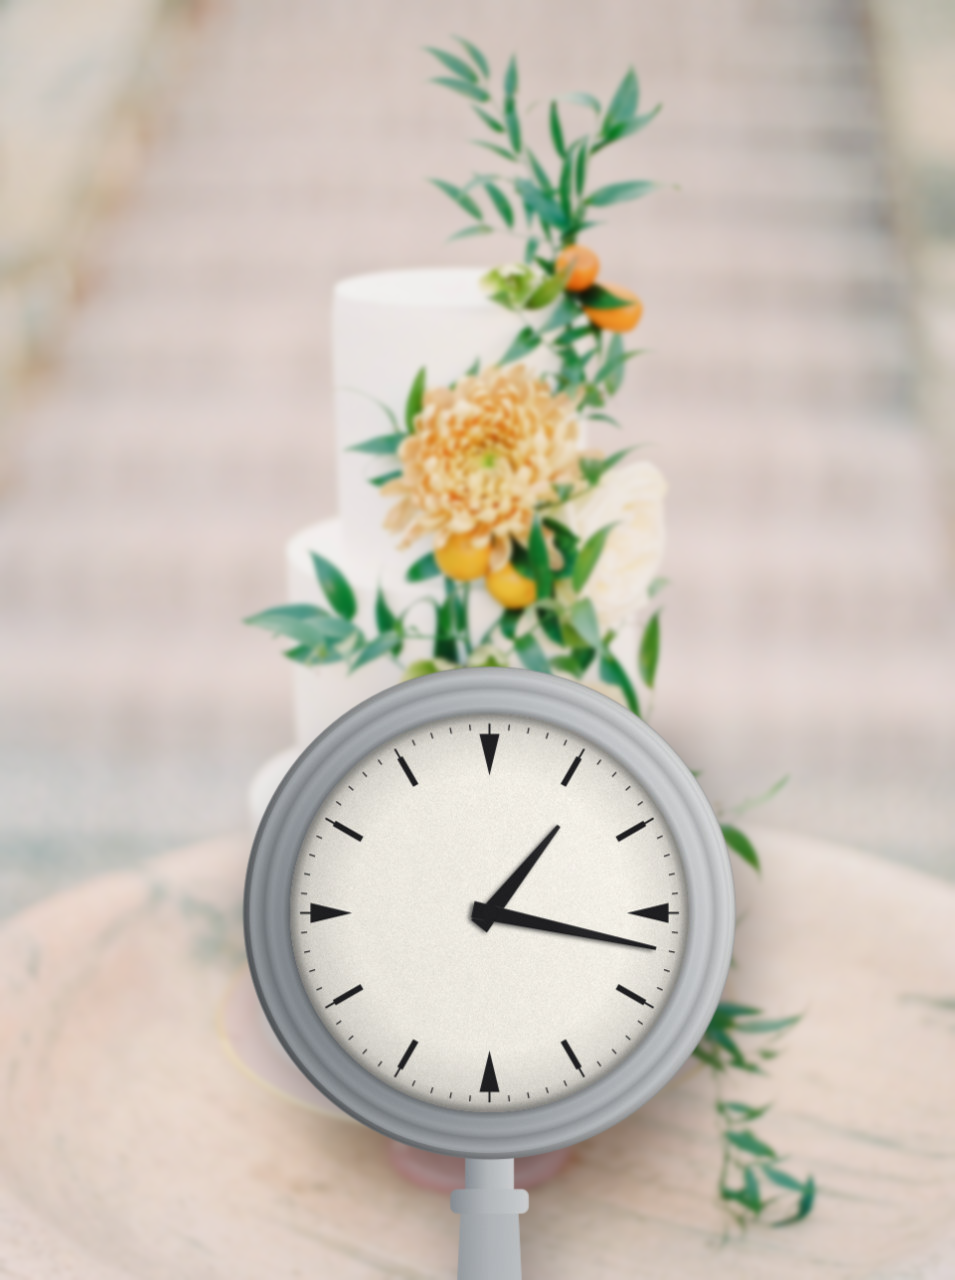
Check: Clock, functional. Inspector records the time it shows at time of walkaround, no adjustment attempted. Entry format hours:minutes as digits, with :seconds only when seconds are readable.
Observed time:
1:17
